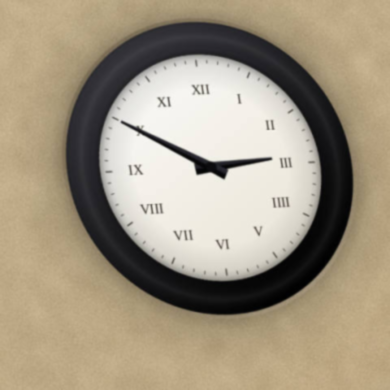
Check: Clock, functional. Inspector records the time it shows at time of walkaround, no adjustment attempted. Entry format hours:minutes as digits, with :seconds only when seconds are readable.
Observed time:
2:50
